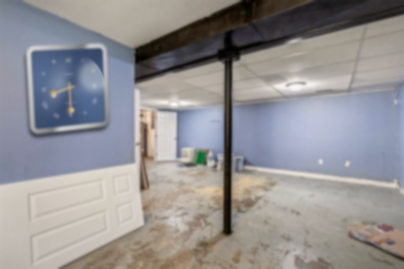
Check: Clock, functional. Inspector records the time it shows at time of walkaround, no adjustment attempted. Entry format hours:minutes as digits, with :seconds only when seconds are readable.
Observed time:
8:30
